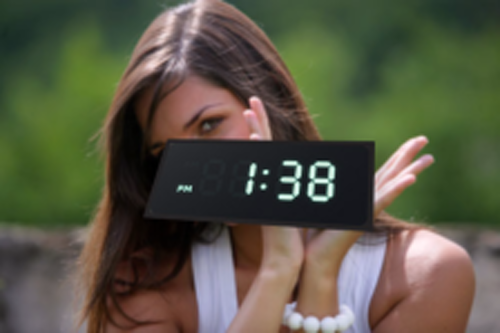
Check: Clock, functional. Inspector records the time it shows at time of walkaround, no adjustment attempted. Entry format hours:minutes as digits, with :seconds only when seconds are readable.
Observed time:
1:38
